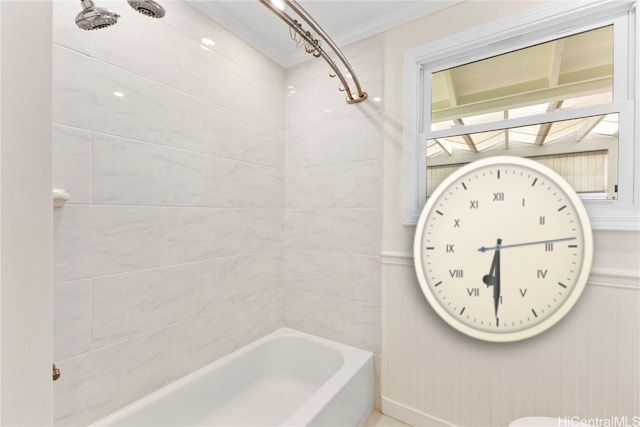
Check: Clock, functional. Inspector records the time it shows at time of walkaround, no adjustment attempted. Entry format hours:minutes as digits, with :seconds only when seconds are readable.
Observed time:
6:30:14
